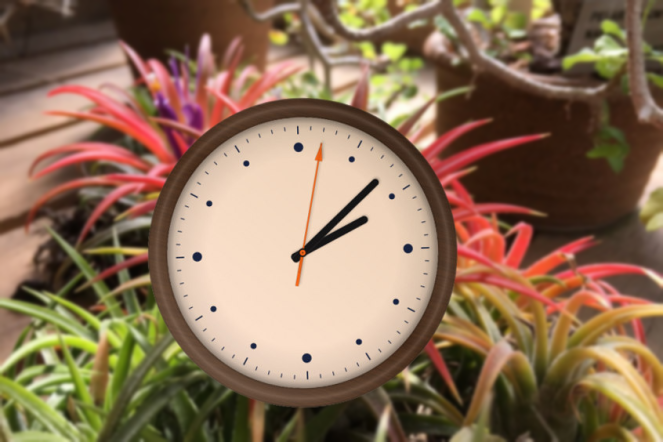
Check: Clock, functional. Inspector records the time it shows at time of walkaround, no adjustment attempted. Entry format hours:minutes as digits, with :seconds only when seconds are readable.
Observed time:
2:08:02
